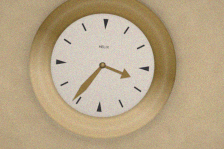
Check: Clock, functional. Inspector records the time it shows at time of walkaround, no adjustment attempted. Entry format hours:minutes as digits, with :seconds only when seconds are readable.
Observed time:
3:36
